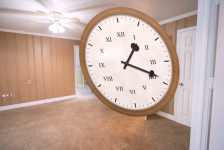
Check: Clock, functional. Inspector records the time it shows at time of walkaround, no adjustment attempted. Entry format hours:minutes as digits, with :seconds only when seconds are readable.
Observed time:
1:19
